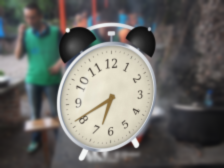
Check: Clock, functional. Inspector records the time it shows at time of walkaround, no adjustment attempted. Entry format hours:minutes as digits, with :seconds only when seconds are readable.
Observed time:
6:41
